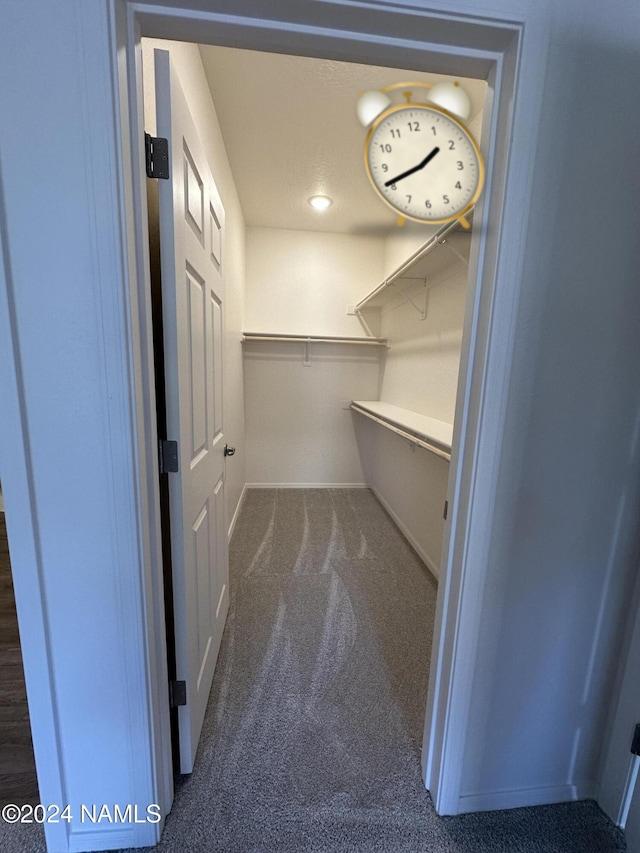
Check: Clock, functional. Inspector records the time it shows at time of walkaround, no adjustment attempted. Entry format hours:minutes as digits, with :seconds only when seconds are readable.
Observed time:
1:41
